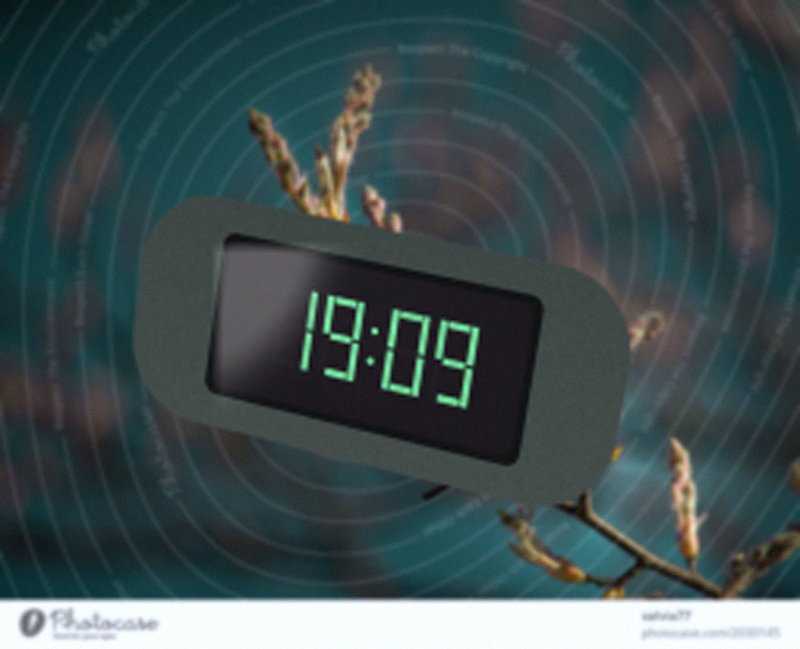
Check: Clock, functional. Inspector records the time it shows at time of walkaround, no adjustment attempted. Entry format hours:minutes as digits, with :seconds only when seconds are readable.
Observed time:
19:09
